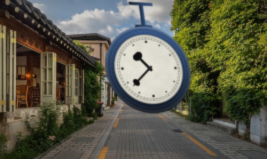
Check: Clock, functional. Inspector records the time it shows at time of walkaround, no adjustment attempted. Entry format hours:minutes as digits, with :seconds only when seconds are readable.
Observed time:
10:38
